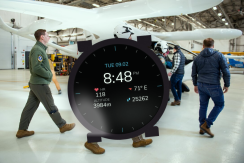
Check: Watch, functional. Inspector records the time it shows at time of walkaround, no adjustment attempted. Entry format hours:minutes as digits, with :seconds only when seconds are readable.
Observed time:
8:48
